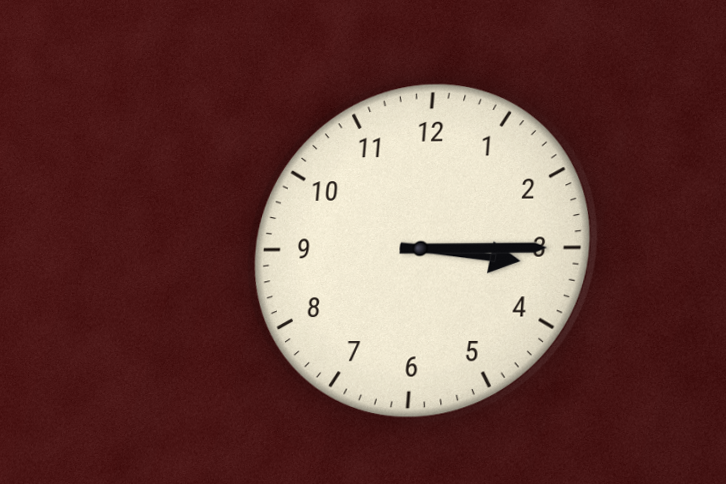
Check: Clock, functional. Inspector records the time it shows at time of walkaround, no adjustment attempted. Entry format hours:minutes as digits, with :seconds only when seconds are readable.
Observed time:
3:15
